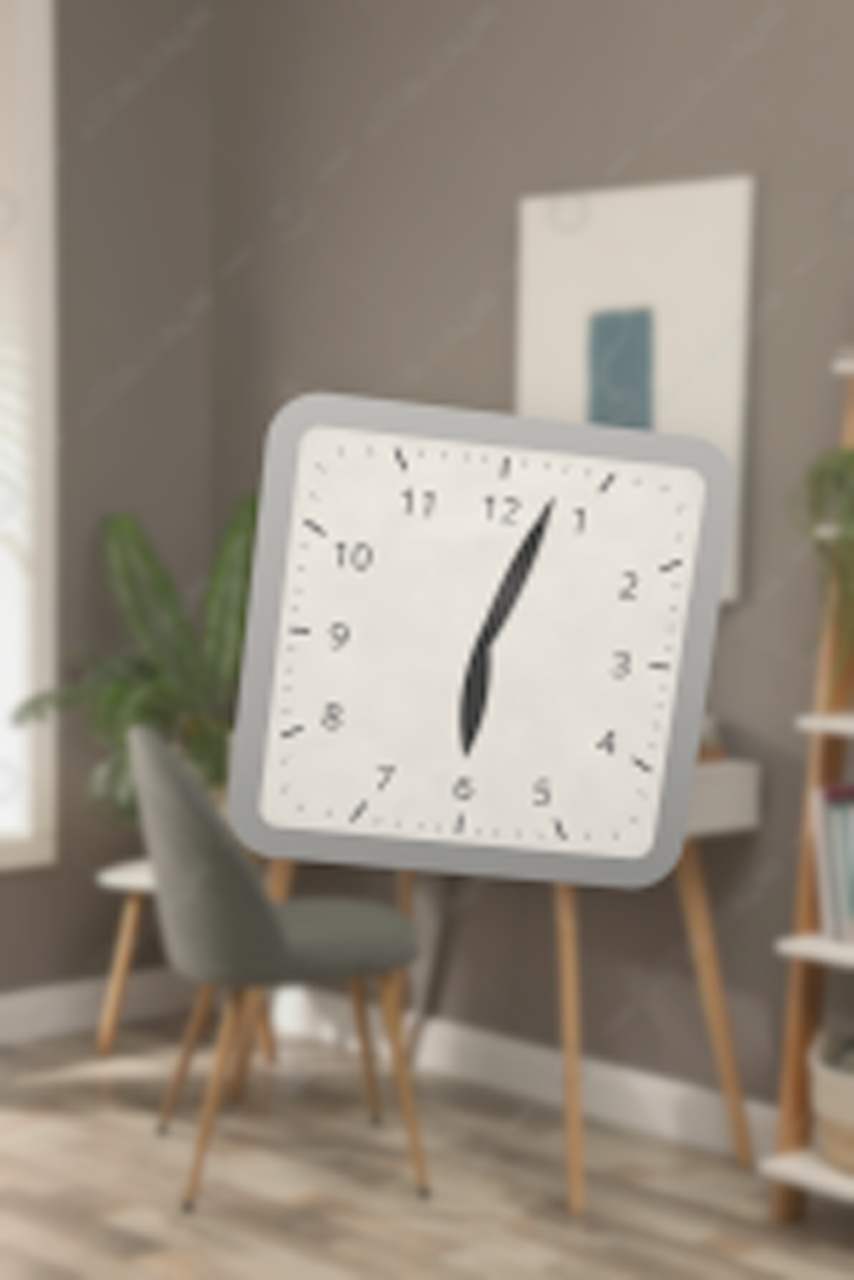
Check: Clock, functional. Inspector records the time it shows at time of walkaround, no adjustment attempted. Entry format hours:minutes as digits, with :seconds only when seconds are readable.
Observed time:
6:03
